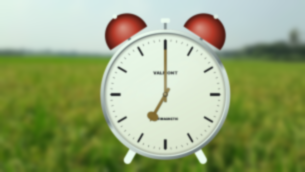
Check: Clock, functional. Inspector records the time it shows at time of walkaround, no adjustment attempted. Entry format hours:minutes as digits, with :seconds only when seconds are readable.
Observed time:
7:00
